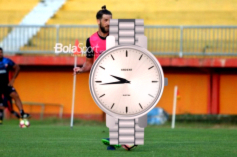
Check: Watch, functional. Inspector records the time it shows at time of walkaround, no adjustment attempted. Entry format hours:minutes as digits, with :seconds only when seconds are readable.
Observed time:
9:44
